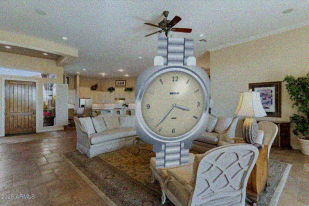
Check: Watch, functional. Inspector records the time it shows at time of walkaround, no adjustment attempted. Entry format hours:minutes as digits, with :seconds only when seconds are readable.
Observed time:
3:37
